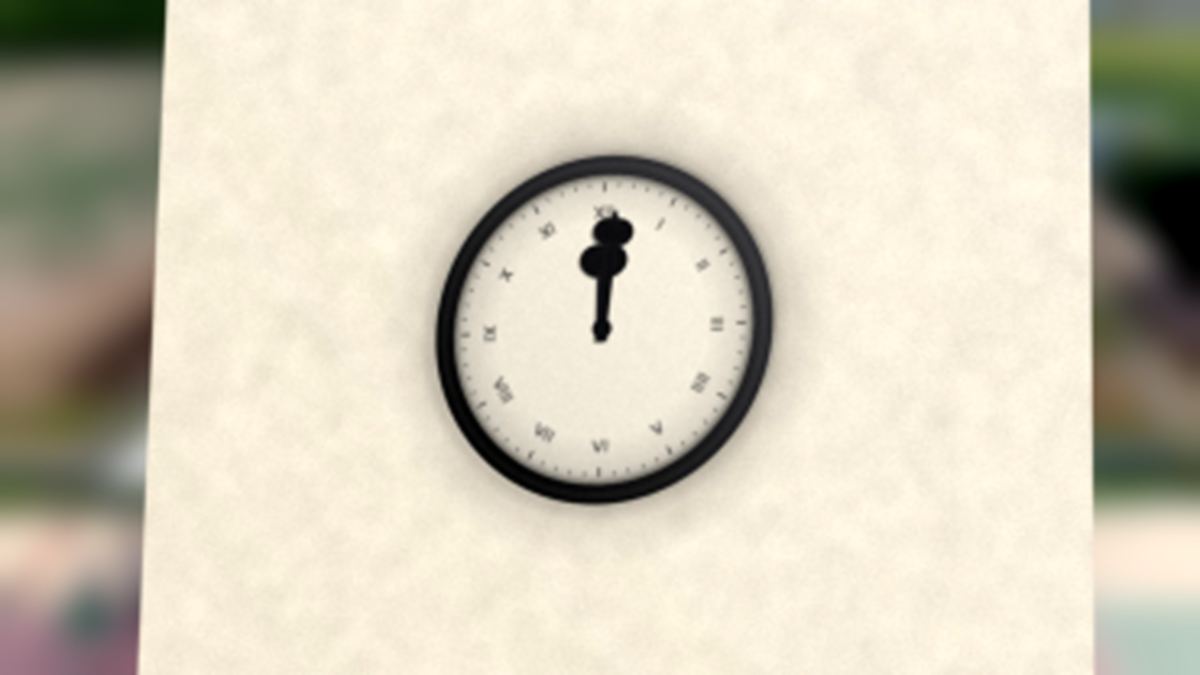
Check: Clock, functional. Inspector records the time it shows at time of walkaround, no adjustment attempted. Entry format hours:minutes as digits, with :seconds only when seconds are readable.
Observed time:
12:01
